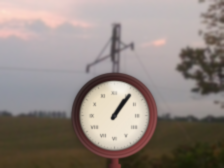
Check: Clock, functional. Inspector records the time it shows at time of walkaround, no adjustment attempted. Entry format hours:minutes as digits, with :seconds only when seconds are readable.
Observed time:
1:06
